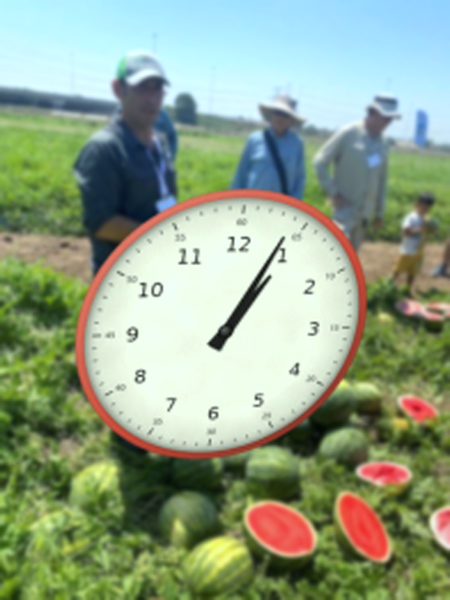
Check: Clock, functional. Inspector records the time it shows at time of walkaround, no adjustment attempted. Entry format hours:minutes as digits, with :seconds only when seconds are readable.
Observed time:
1:04
